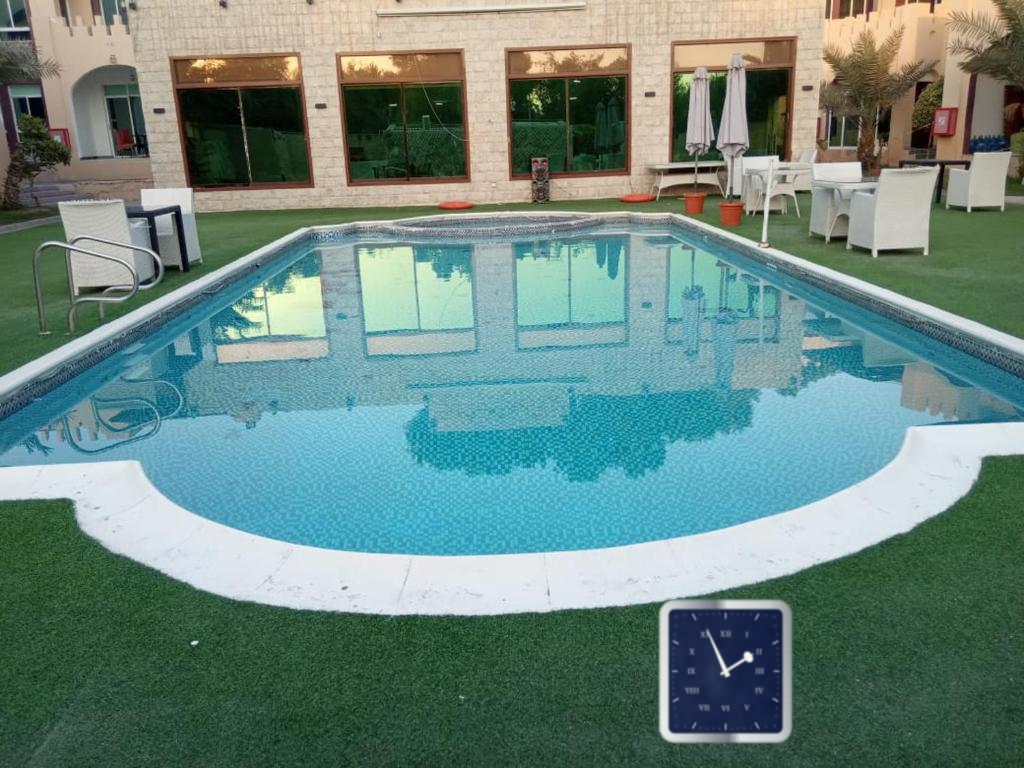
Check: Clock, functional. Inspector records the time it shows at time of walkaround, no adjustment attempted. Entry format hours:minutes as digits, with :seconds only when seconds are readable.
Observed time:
1:56
